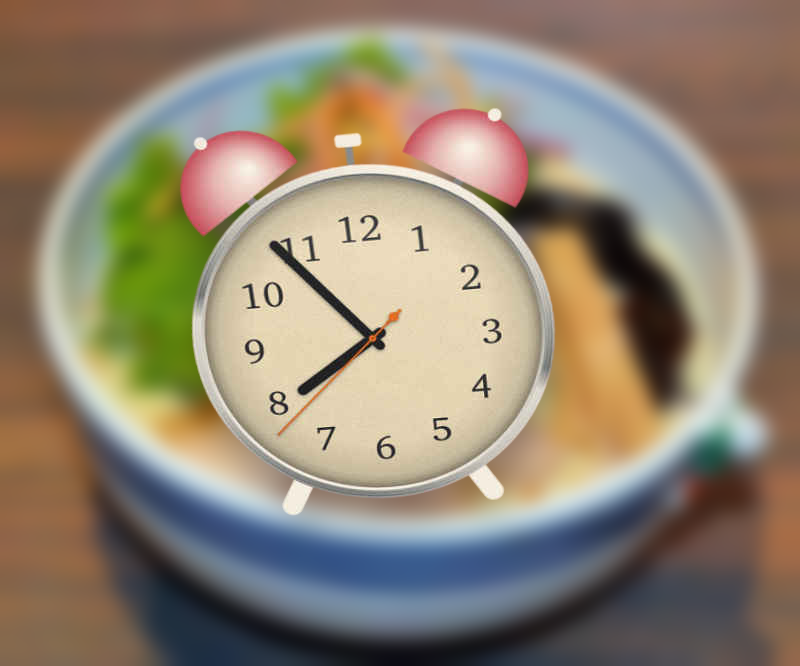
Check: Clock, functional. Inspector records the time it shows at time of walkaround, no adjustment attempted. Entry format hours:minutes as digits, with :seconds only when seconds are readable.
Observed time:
7:53:38
